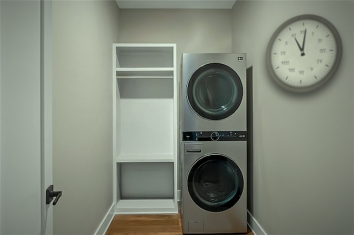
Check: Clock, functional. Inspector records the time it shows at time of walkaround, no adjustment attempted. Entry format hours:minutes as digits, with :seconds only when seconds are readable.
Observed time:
11:01
